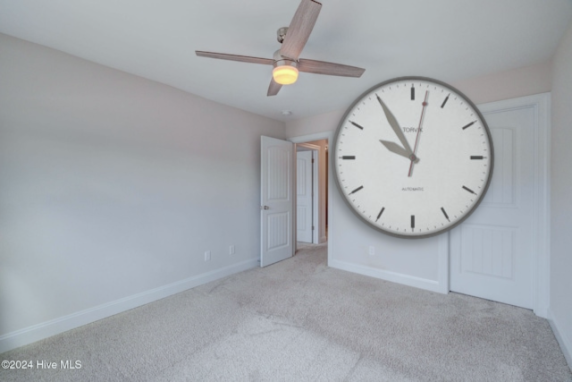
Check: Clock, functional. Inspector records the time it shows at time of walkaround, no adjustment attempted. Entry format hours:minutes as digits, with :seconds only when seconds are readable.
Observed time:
9:55:02
